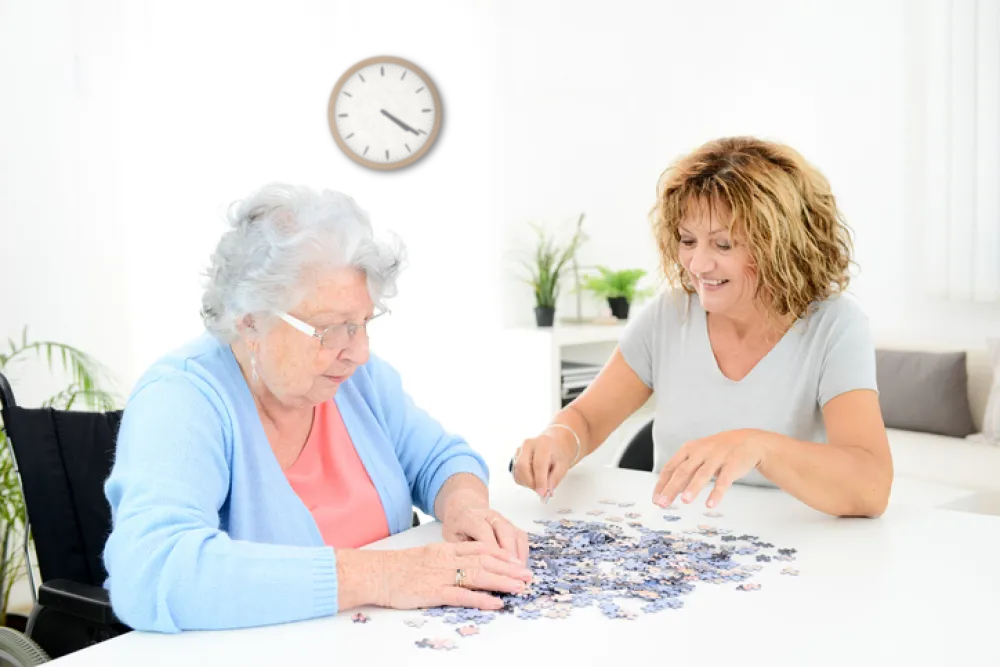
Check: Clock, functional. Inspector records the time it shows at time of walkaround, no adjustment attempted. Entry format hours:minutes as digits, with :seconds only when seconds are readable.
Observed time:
4:21
